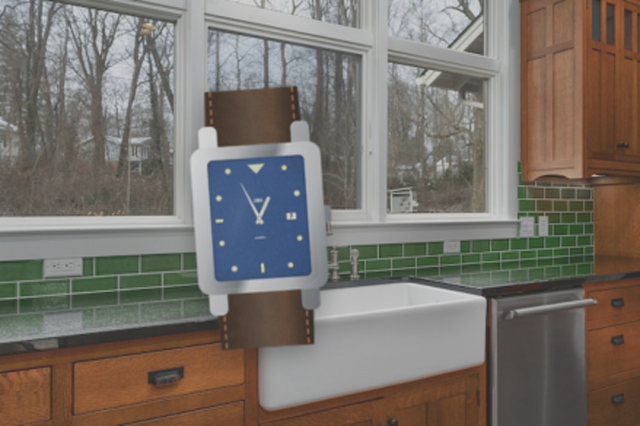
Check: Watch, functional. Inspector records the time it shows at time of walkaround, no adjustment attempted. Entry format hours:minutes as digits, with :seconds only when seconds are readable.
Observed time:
12:56
